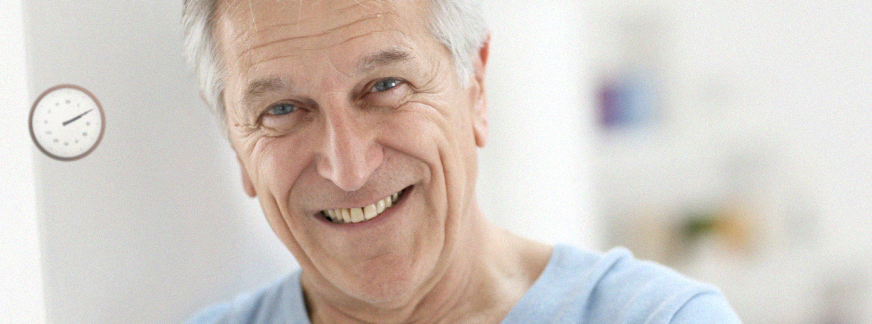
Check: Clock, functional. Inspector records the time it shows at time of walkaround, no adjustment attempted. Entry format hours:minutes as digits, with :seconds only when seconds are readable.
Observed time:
2:10
